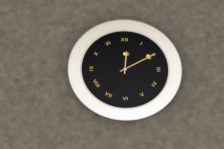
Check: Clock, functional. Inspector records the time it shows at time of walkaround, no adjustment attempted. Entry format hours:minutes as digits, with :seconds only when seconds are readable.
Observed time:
12:10
